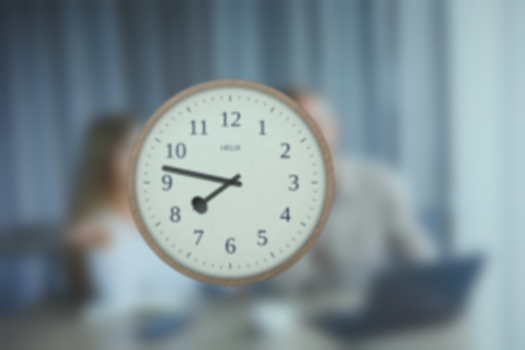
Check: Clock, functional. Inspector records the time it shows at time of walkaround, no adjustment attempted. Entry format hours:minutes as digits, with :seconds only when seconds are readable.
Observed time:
7:47
